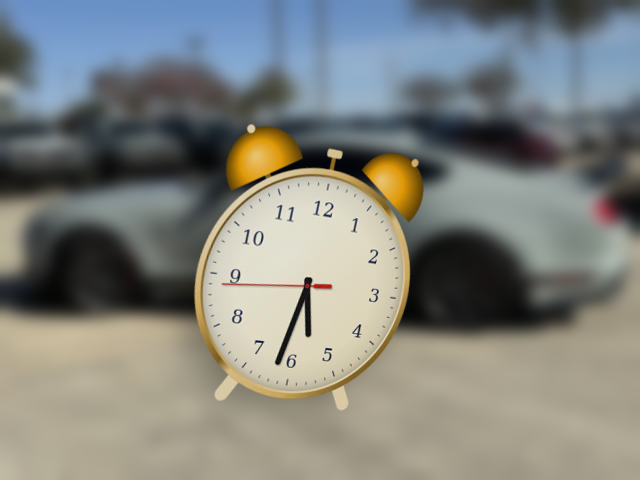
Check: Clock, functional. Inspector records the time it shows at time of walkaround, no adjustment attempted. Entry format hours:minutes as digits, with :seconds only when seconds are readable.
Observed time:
5:31:44
